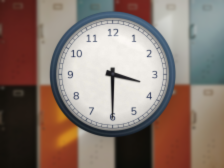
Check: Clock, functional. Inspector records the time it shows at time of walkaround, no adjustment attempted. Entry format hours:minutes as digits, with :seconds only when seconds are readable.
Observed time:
3:30
